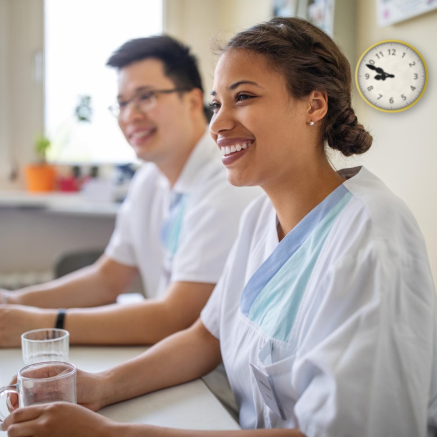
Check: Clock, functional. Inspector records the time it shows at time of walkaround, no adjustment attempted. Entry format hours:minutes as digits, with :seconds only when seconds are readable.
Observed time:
8:49
